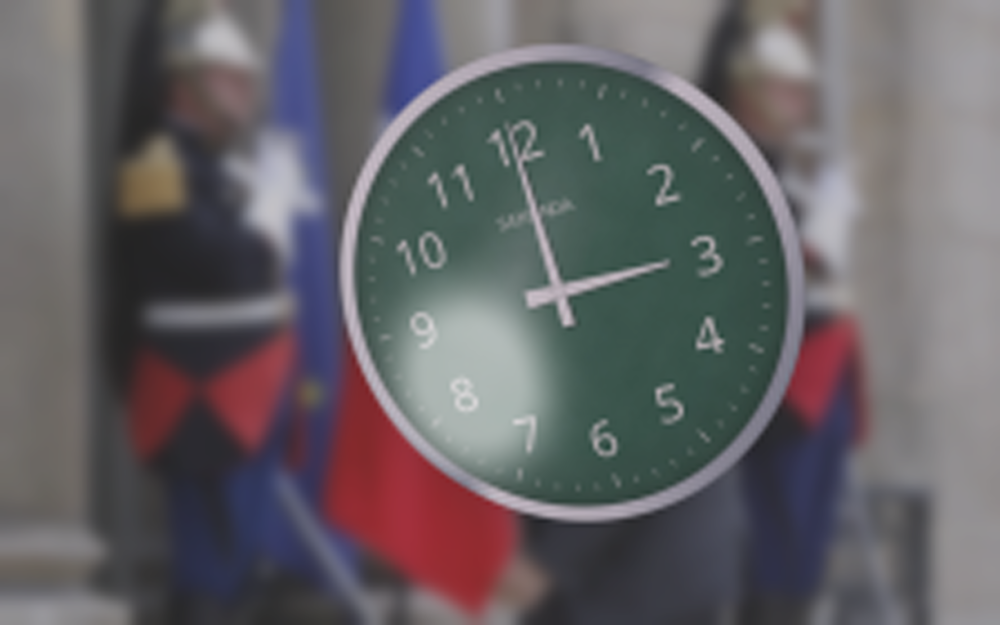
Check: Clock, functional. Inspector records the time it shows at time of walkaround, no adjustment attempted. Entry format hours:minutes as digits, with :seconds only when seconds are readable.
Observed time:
3:00
